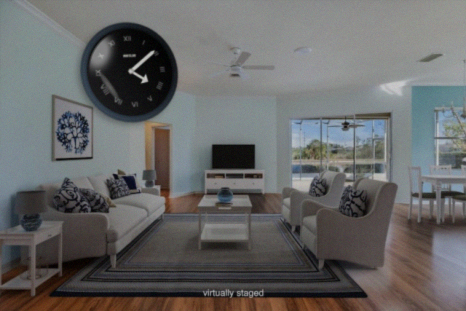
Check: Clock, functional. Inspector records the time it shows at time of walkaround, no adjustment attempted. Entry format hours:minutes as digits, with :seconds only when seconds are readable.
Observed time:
4:09
